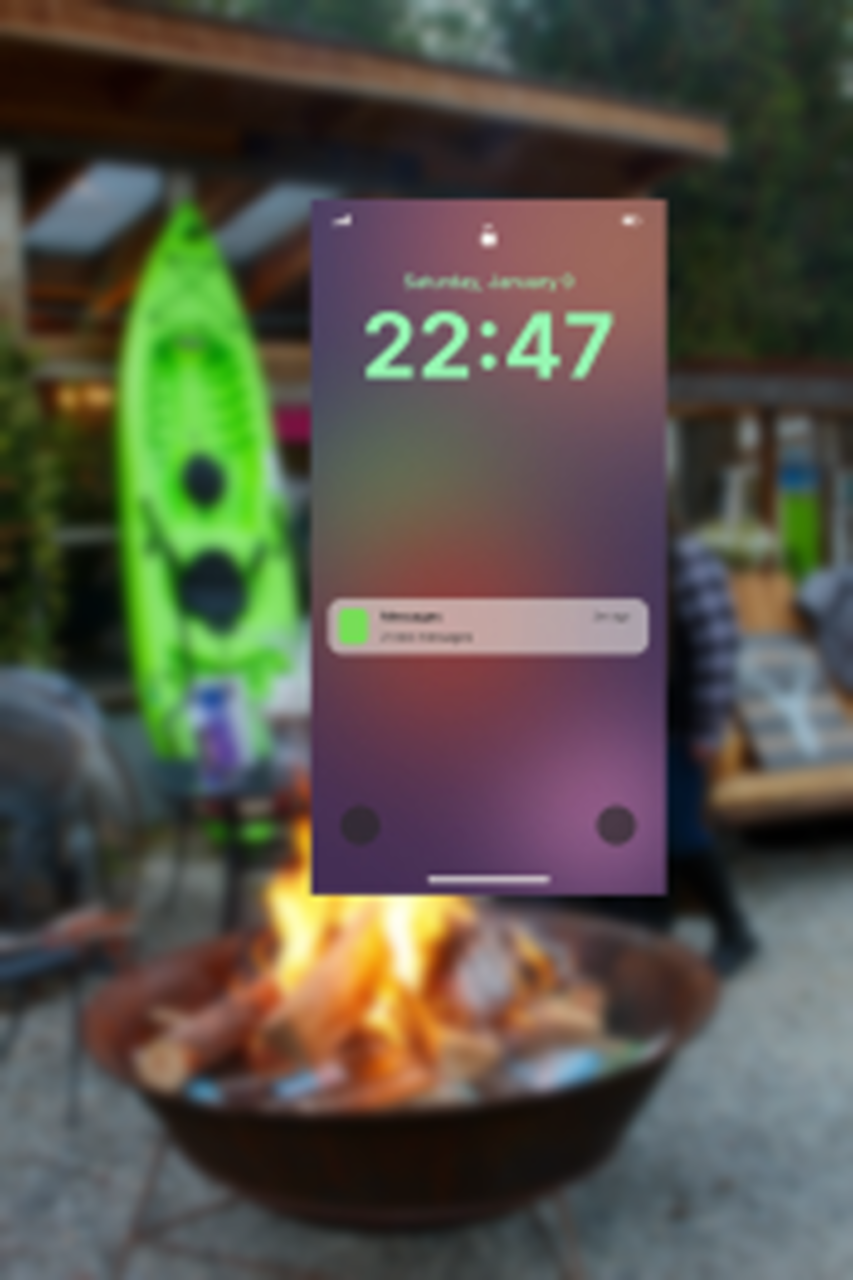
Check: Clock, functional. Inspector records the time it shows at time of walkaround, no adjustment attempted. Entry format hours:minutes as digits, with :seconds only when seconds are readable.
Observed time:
22:47
